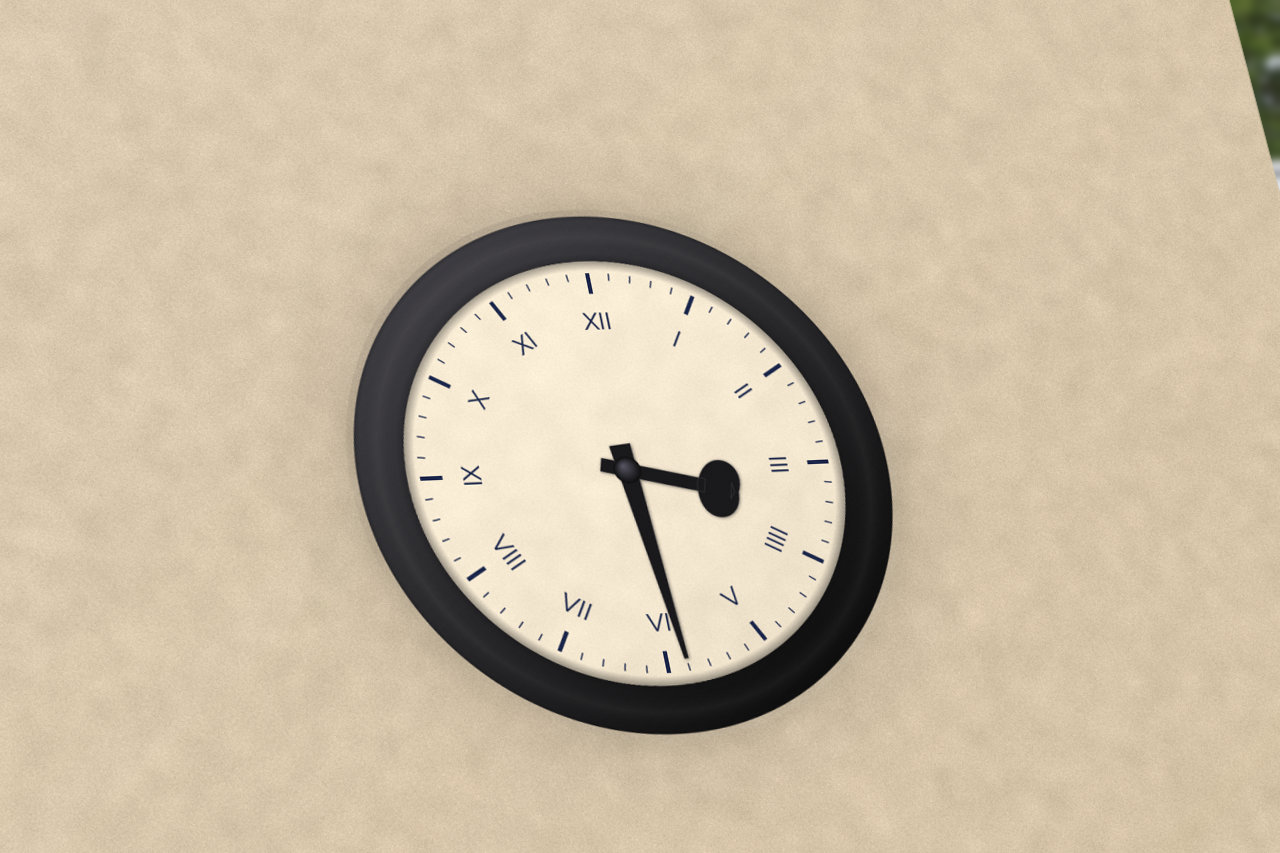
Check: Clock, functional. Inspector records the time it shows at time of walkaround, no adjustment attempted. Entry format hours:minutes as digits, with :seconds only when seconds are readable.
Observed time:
3:29
